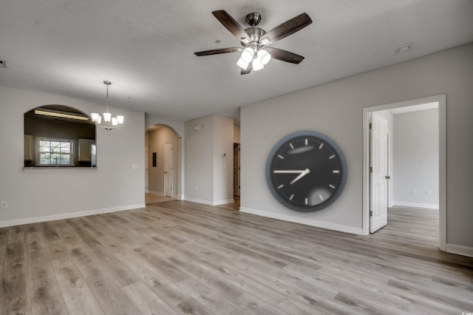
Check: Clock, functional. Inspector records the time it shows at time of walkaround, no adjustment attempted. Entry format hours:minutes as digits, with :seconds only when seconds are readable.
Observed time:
7:45
